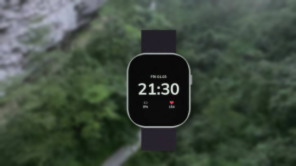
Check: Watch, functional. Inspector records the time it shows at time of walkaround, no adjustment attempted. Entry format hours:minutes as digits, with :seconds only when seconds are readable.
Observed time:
21:30
